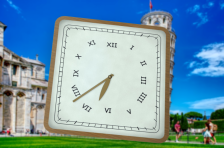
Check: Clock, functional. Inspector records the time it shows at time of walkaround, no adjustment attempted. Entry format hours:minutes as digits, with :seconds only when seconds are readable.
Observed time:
6:38
